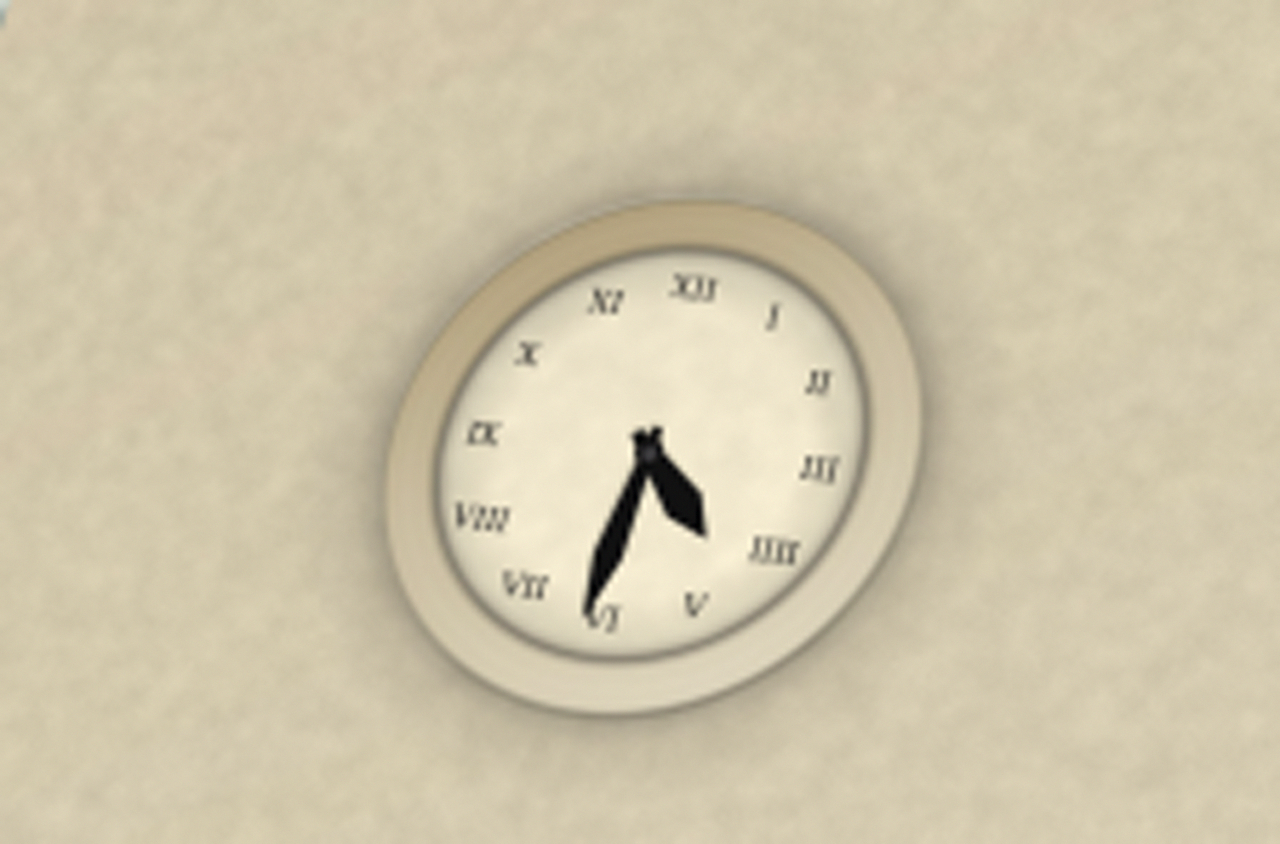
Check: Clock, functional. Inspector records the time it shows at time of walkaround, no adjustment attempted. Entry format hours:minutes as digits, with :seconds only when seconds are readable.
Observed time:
4:31
